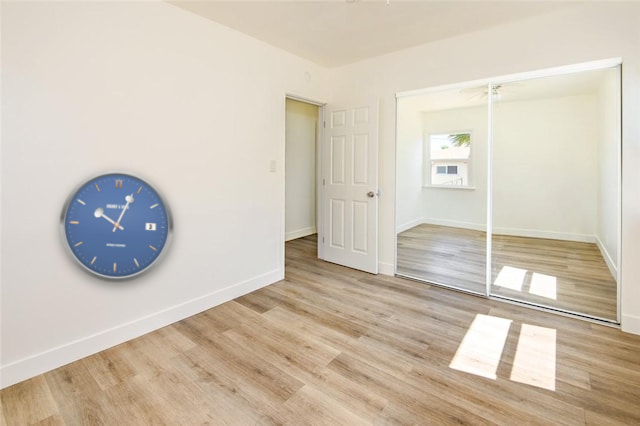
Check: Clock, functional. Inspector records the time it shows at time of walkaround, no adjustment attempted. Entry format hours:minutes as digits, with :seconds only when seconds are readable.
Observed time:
10:04
